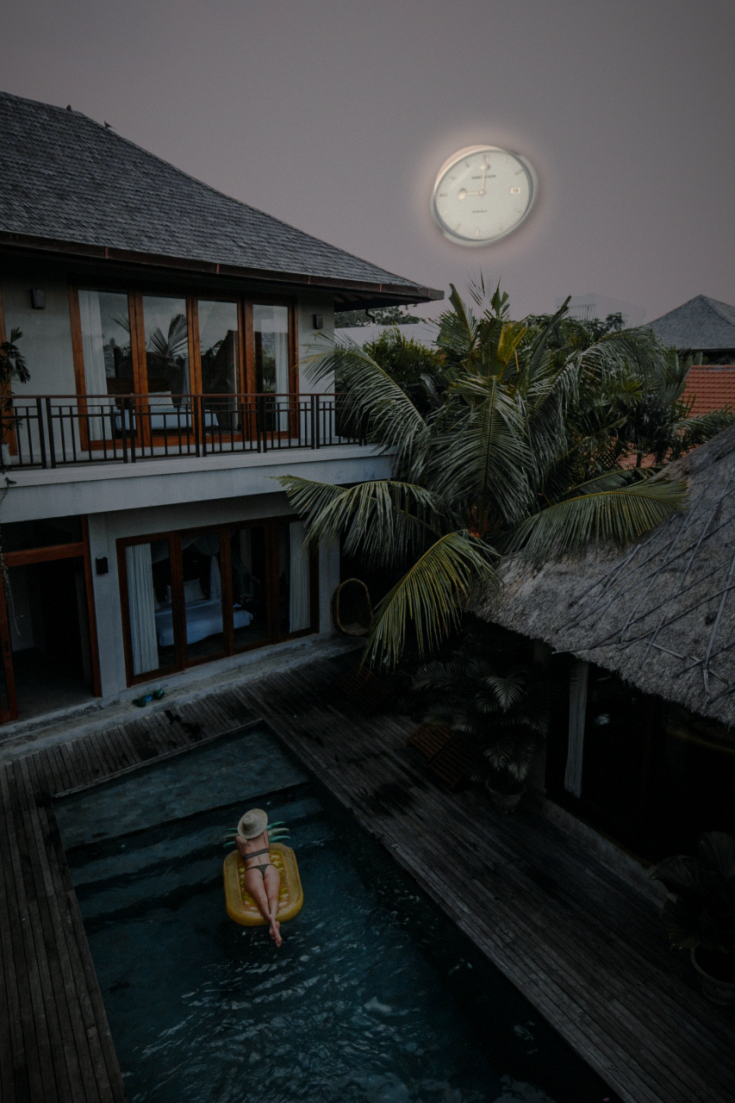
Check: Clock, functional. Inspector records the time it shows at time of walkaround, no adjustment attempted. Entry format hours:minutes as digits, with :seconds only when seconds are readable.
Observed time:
9:00
